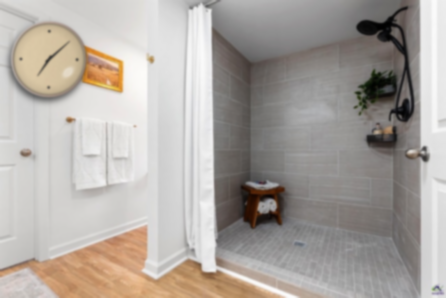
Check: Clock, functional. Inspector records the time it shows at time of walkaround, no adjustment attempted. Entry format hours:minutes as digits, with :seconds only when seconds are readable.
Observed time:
7:08
